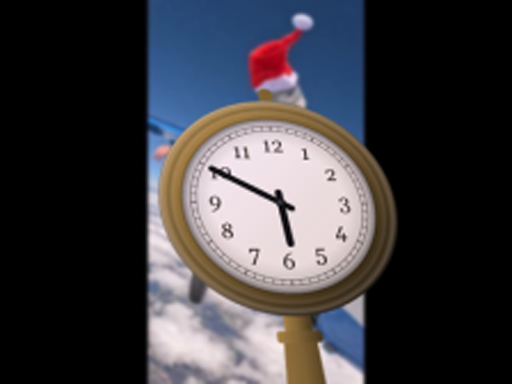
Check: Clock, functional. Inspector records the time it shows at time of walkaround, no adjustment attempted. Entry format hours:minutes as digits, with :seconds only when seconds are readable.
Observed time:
5:50
